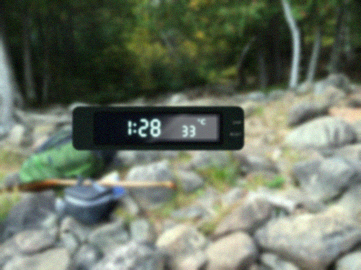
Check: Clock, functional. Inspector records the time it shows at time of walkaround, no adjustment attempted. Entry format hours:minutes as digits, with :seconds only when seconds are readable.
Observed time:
1:28
